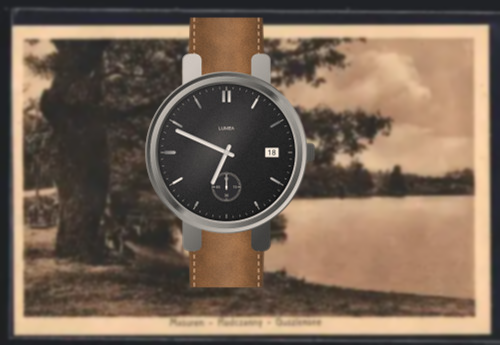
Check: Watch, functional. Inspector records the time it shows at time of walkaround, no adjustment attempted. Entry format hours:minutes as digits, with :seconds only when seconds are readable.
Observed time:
6:49
